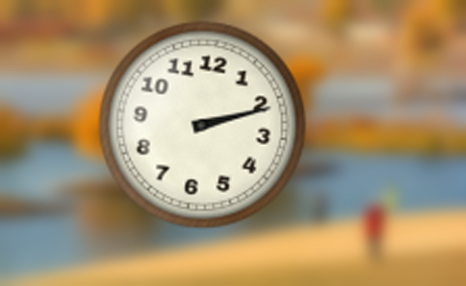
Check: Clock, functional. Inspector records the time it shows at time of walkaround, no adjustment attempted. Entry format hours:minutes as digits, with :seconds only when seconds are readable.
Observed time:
2:11
